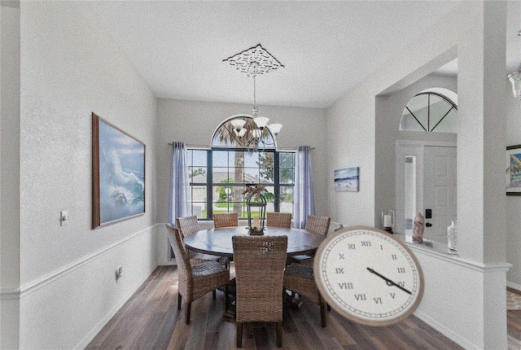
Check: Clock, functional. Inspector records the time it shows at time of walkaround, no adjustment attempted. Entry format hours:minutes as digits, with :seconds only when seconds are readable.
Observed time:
4:21
